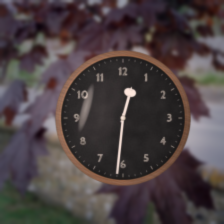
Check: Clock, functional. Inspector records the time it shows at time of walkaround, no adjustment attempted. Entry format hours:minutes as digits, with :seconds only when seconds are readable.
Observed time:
12:31
